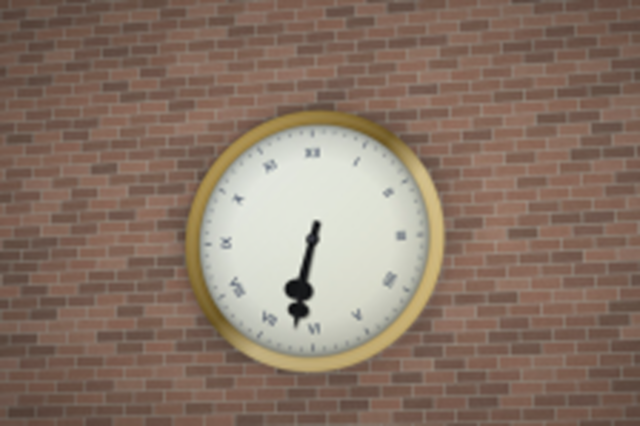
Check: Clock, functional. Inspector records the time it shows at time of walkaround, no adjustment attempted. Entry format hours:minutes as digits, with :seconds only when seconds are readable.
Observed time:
6:32
